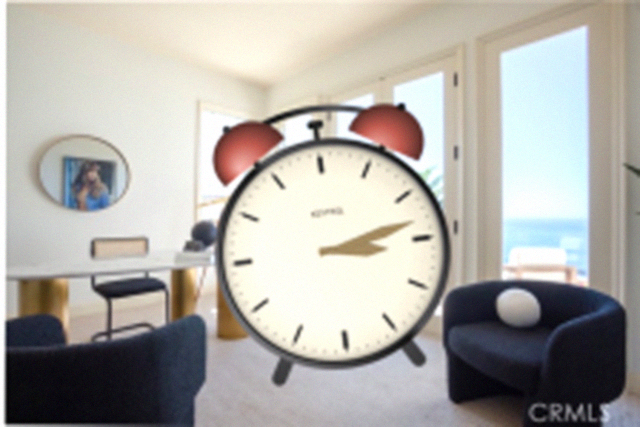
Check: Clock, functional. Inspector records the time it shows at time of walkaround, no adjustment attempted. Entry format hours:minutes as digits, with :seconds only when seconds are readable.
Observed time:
3:13
